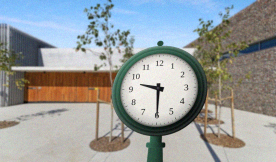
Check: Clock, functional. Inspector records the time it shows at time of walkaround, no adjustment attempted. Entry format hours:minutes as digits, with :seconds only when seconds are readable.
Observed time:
9:30
